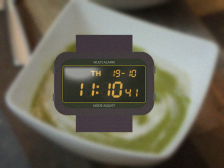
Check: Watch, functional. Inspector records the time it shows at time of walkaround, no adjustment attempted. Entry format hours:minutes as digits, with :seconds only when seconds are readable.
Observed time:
11:10:41
